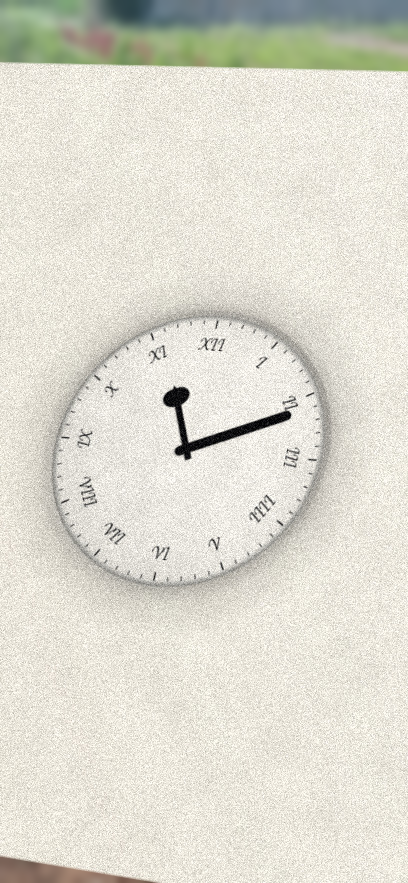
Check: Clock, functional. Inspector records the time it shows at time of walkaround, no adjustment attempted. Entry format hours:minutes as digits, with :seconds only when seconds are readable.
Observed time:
11:11
